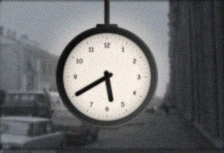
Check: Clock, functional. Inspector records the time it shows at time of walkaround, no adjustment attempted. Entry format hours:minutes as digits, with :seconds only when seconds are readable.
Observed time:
5:40
